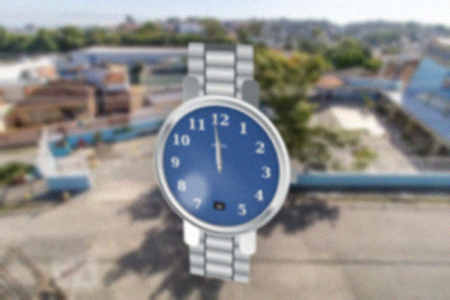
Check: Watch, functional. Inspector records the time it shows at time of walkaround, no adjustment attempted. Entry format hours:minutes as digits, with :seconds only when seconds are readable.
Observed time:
11:59
